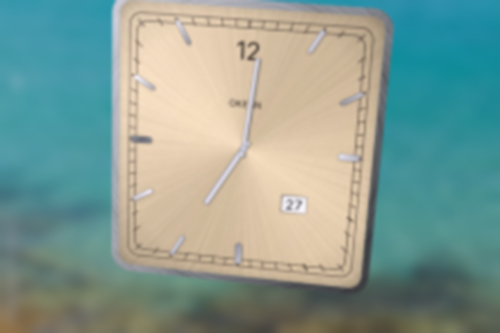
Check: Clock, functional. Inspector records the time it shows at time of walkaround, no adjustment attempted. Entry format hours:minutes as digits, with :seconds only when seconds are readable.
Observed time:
7:01
